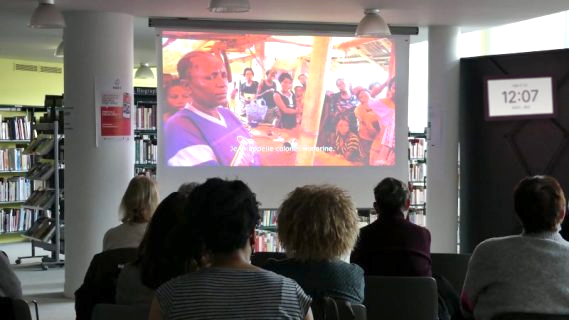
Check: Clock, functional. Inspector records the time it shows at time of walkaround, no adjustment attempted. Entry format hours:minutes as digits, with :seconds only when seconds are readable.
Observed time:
12:07
